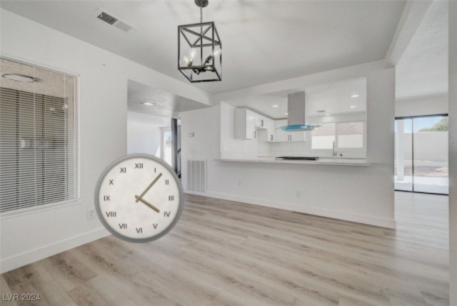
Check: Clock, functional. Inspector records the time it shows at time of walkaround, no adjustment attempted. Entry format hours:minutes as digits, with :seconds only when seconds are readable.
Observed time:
4:07
